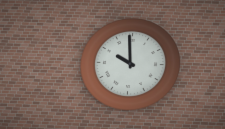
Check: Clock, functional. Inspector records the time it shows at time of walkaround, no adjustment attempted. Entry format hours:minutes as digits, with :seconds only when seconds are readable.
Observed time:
9:59
